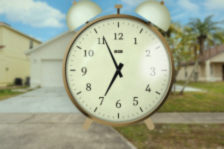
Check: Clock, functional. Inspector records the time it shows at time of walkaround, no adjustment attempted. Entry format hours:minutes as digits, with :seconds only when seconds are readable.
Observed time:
6:56
